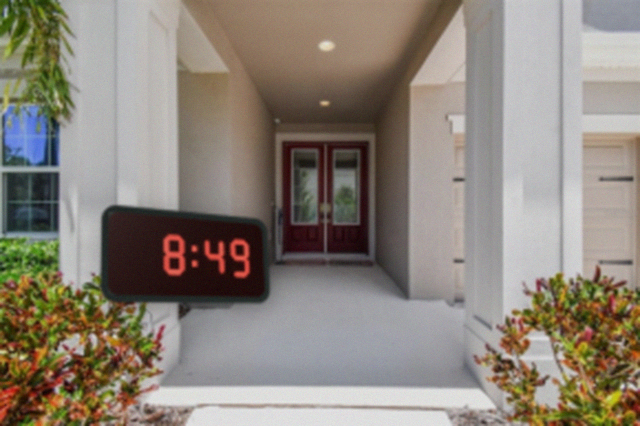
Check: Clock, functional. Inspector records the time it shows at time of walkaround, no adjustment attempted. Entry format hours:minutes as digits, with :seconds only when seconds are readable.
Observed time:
8:49
